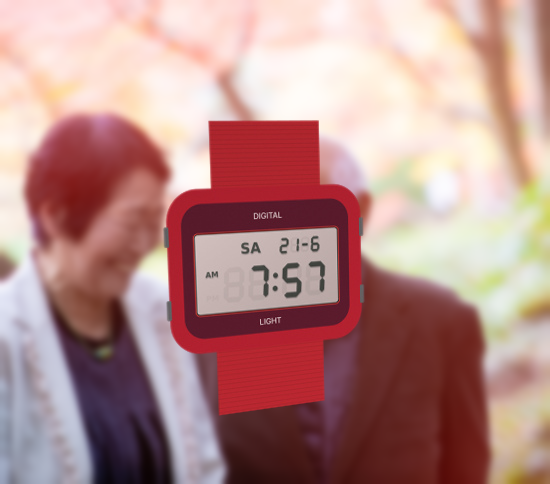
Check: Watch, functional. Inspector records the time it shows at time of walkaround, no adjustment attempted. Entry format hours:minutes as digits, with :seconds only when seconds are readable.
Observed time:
7:57
